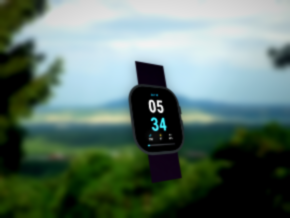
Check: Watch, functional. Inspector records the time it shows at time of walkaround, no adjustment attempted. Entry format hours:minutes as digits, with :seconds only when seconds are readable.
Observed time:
5:34
